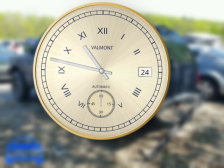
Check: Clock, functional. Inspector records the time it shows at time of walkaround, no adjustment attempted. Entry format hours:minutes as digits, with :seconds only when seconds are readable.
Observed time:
10:47
